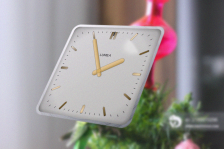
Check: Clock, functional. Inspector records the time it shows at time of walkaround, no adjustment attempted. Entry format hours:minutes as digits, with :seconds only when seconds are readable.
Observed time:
1:55
